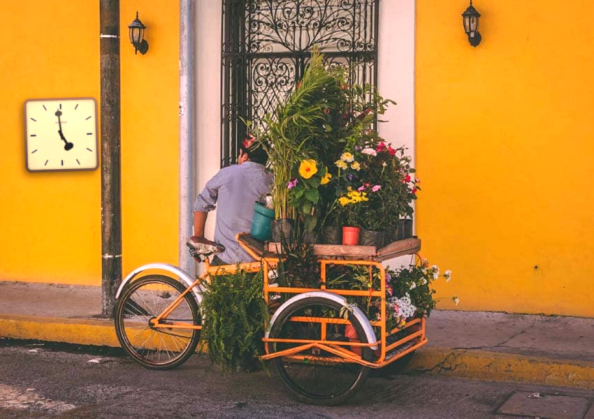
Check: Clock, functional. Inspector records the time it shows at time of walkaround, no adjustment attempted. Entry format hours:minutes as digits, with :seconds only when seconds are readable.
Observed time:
4:59
